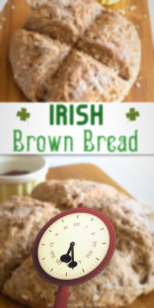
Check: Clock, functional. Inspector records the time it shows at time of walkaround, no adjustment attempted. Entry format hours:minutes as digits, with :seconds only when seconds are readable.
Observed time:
6:28
